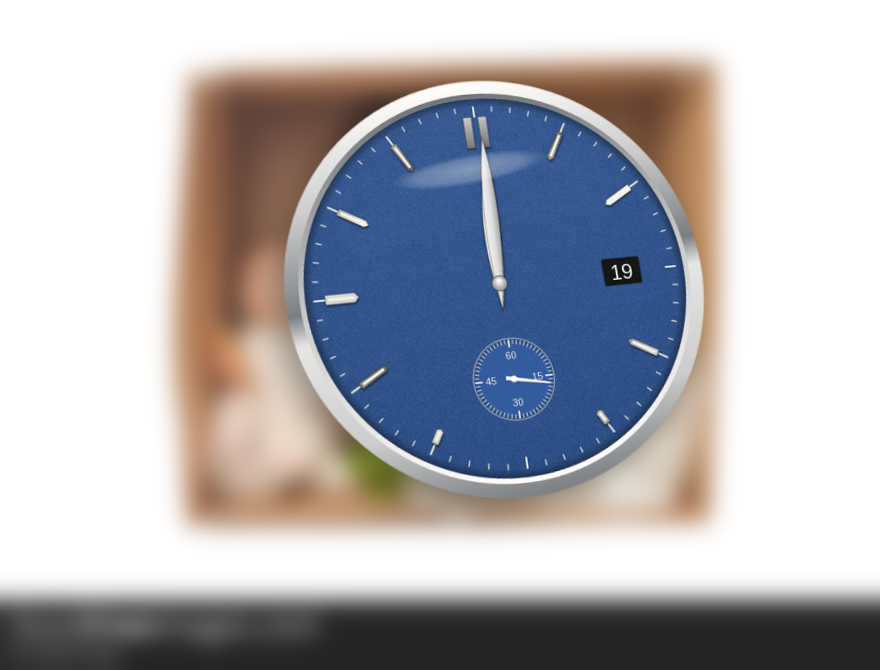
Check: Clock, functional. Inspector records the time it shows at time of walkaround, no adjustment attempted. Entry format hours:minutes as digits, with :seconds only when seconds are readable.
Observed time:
12:00:17
